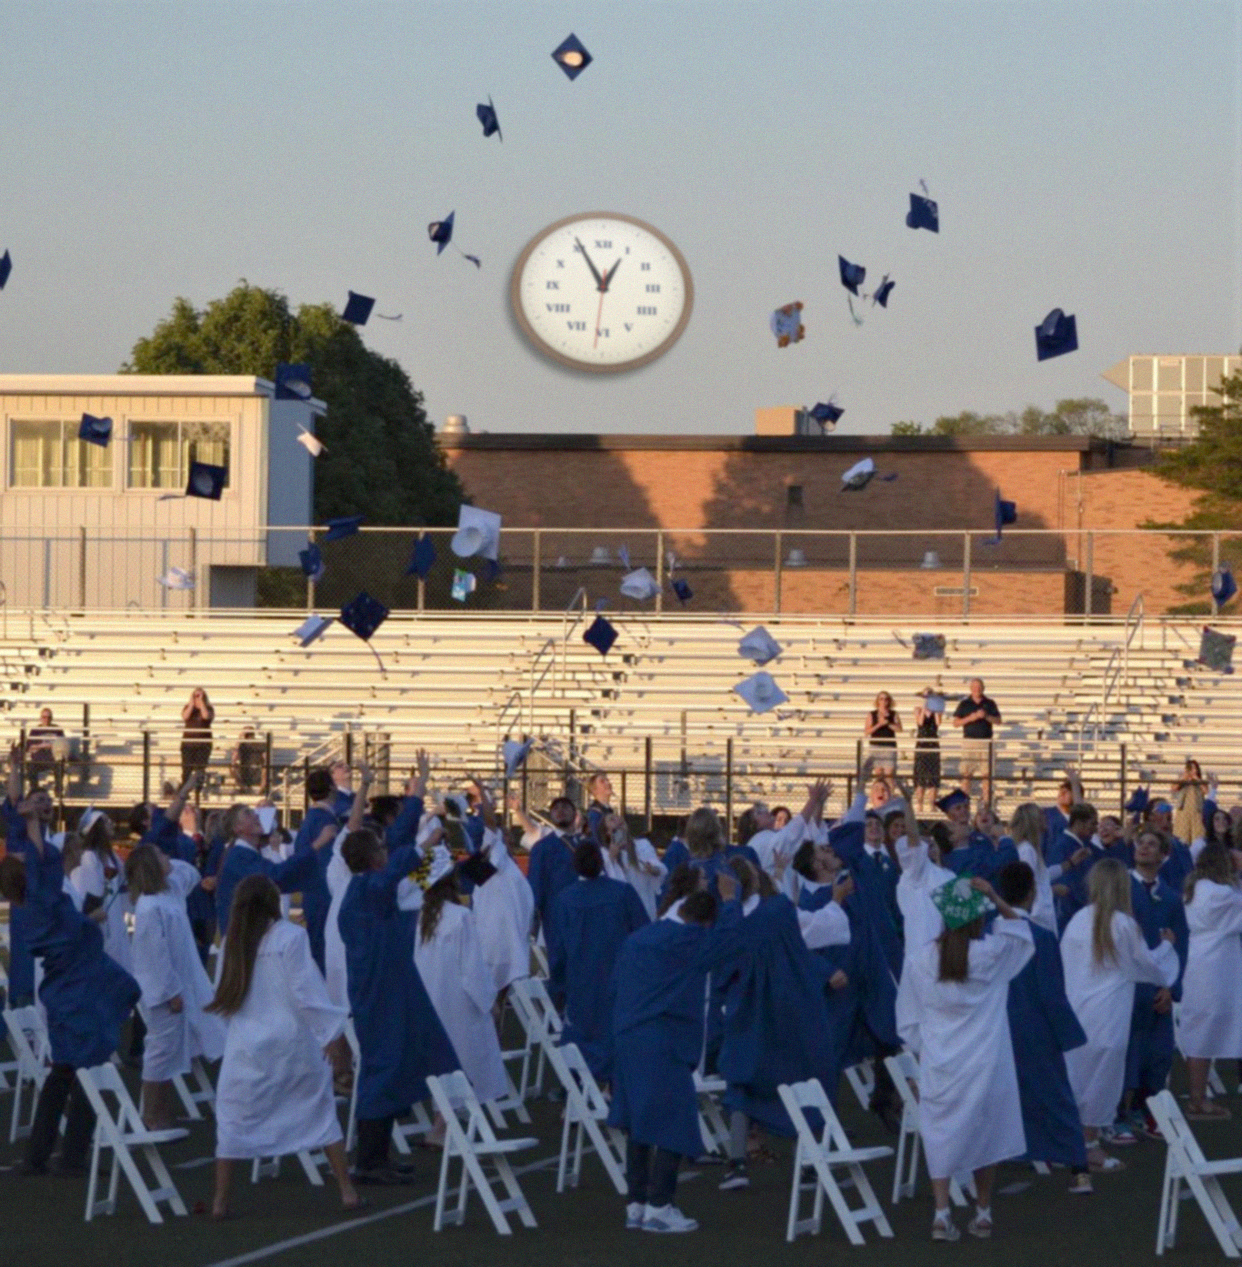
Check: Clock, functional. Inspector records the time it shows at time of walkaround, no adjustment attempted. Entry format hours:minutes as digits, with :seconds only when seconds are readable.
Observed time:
12:55:31
